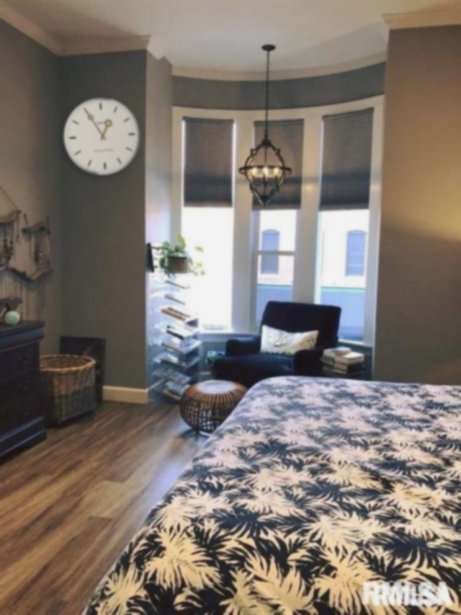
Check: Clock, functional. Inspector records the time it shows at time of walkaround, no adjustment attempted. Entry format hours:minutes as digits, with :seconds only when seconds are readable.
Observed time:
12:55
